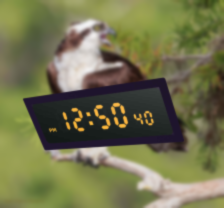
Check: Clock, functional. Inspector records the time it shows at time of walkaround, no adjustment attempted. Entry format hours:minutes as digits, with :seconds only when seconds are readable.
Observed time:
12:50:40
